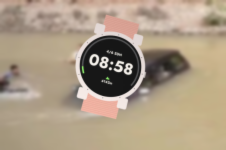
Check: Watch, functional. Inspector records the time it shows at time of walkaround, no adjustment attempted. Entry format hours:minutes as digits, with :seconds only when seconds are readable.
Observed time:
8:58
